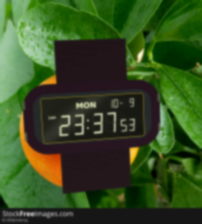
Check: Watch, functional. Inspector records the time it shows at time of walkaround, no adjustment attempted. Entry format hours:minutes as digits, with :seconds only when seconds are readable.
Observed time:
23:37:53
